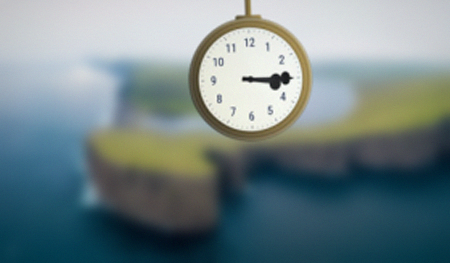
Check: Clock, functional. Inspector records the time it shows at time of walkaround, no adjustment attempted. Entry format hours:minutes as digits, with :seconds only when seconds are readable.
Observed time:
3:15
